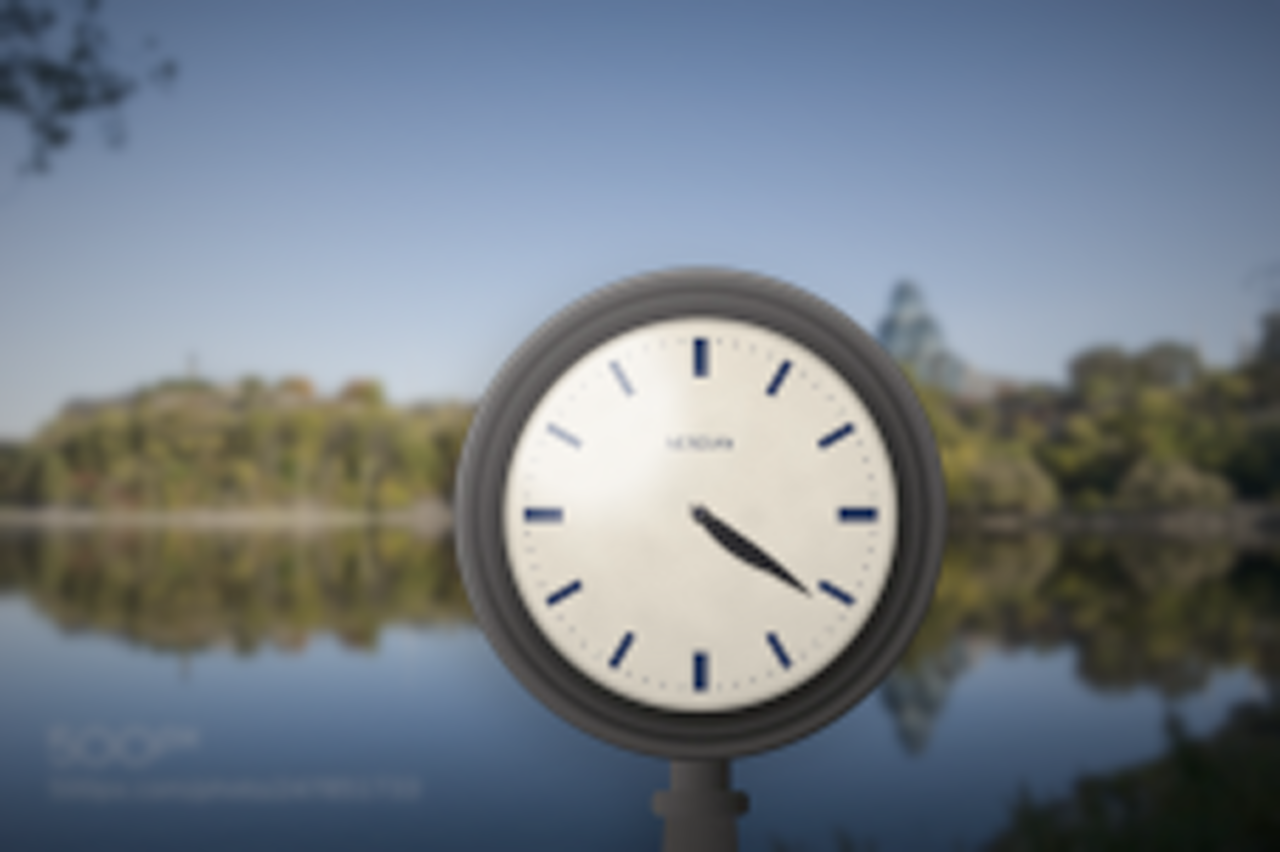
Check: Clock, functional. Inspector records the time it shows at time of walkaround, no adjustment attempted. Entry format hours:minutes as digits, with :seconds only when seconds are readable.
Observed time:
4:21
